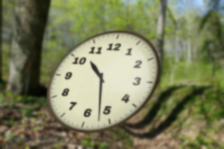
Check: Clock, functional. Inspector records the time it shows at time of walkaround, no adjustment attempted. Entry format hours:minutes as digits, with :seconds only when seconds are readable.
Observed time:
10:27
